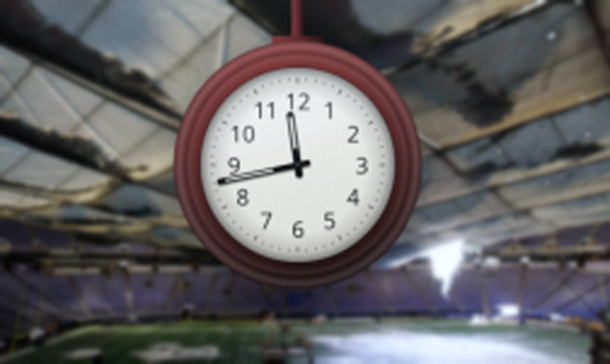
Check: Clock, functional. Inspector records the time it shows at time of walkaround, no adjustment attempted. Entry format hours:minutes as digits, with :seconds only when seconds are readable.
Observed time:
11:43
